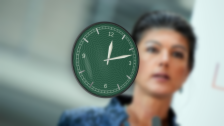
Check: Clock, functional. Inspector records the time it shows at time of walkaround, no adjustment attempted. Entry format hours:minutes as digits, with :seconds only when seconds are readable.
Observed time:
12:12
